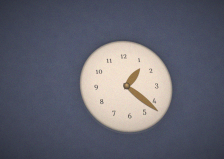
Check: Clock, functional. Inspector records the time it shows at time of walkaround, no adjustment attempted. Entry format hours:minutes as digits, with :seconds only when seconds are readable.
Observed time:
1:22
